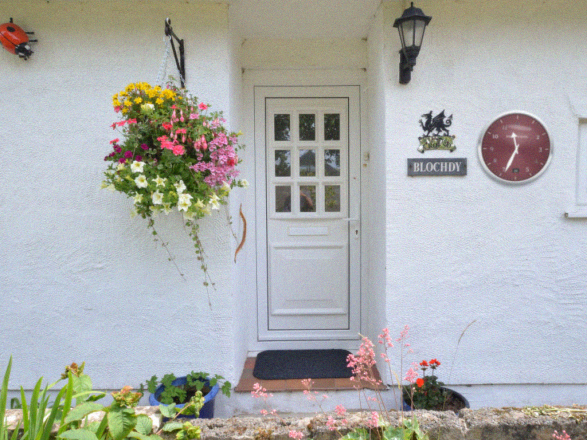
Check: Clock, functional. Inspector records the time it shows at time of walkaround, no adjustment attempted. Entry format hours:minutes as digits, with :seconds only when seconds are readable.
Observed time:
11:34
